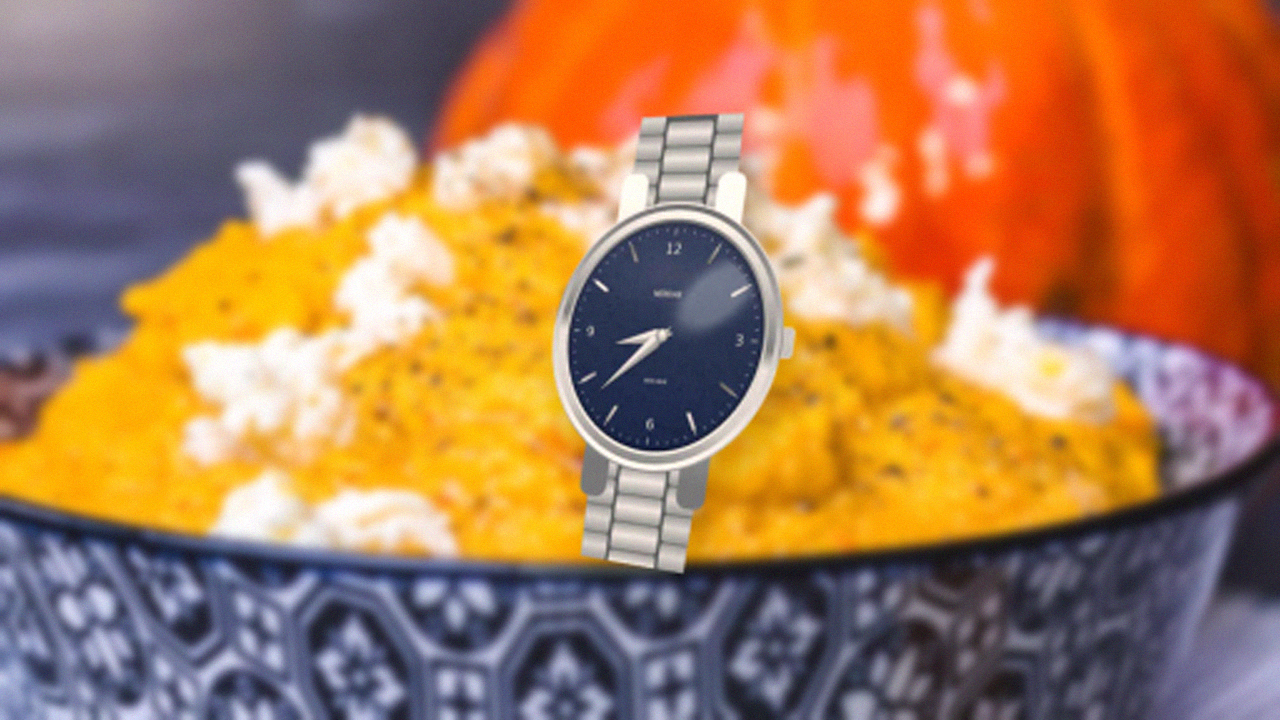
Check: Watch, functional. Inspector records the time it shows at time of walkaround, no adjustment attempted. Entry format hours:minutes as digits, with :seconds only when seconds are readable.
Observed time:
8:38
